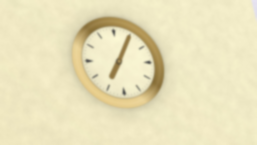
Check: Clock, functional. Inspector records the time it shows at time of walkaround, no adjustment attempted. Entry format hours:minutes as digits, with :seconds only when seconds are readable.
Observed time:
7:05
